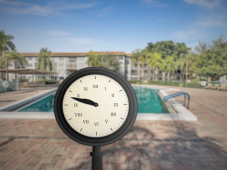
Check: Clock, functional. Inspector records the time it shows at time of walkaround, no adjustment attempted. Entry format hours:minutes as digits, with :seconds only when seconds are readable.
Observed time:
9:48
